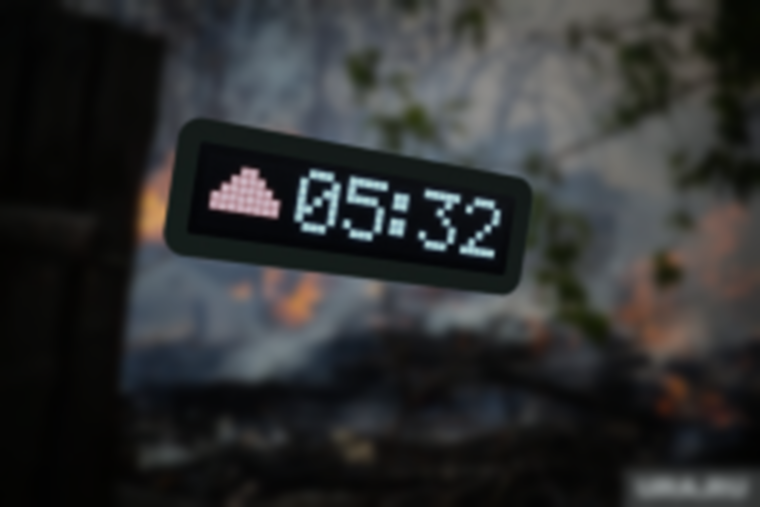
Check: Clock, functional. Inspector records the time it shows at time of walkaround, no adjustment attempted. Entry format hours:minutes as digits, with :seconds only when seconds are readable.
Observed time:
5:32
